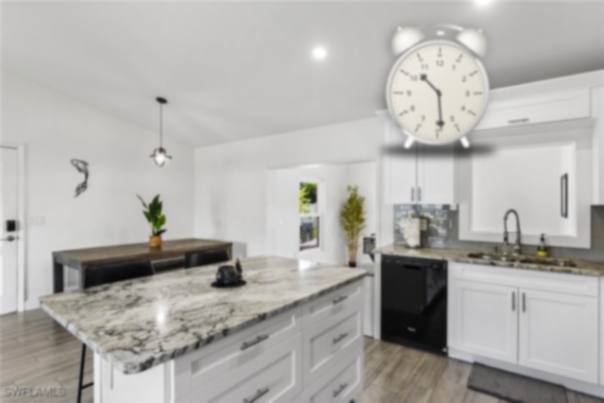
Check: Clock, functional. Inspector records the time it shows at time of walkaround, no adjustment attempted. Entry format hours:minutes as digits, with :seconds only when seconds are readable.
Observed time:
10:29
